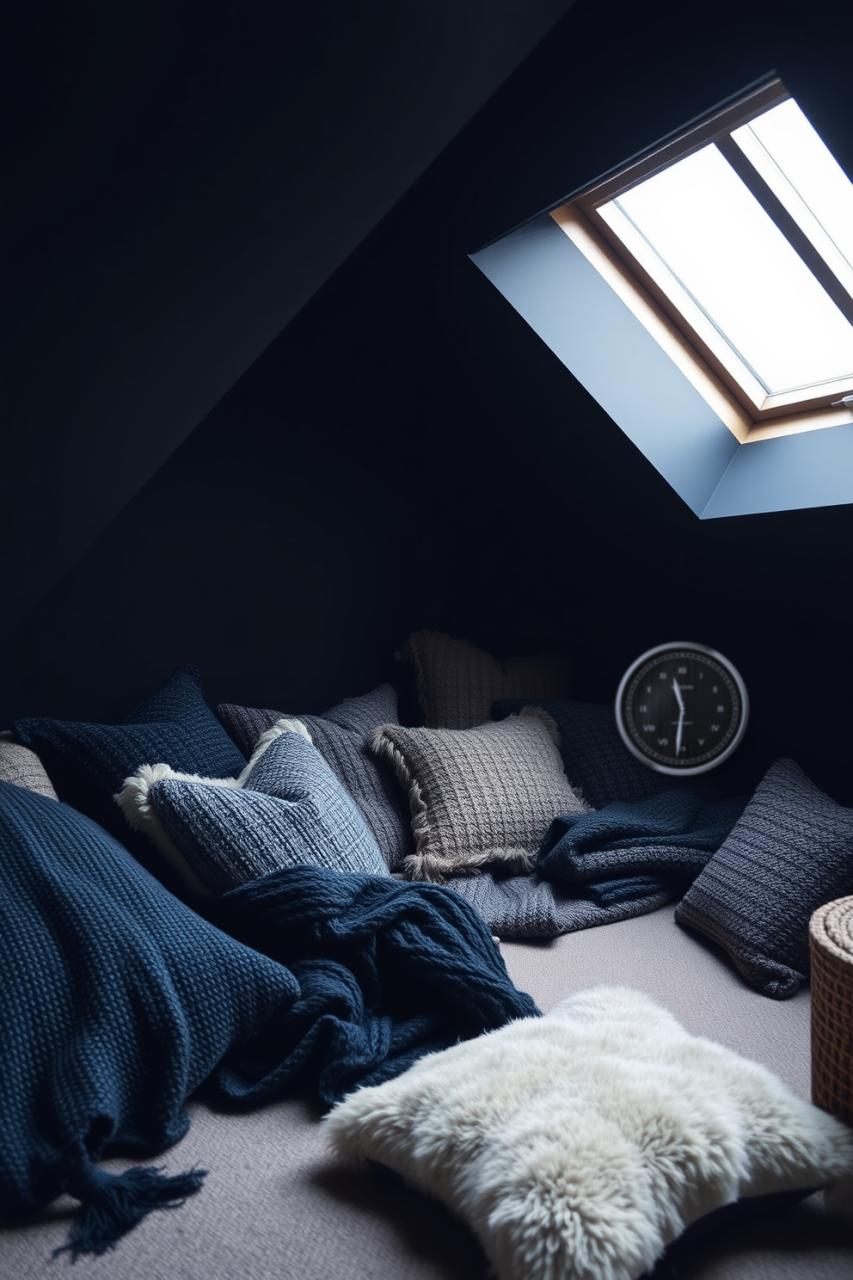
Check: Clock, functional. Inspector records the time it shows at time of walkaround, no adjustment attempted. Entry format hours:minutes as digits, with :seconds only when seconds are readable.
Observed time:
11:31
